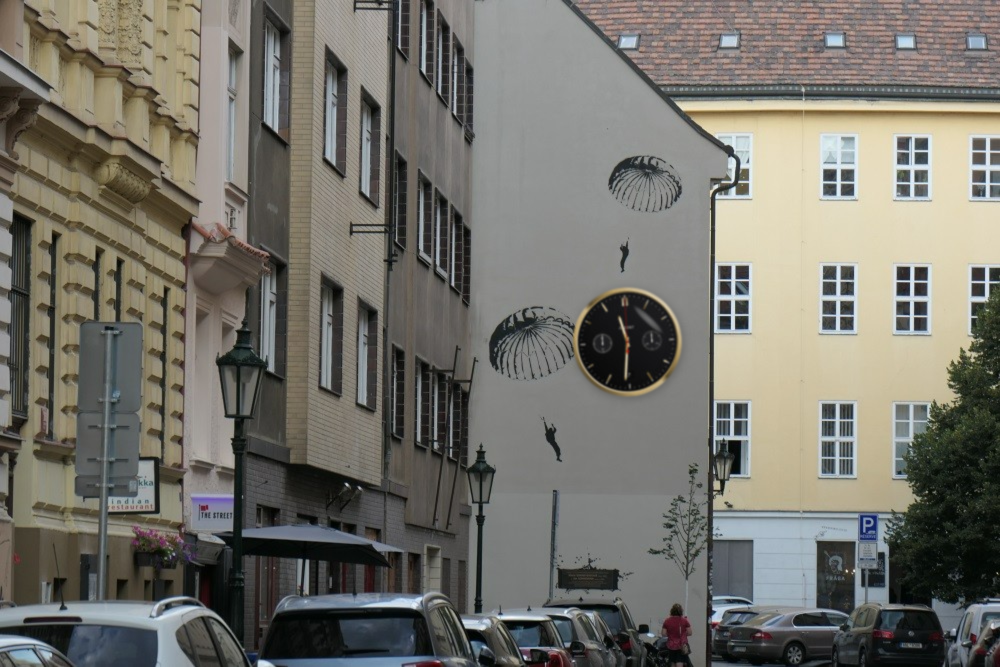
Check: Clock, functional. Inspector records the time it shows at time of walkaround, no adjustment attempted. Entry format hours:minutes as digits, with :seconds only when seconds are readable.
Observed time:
11:31
